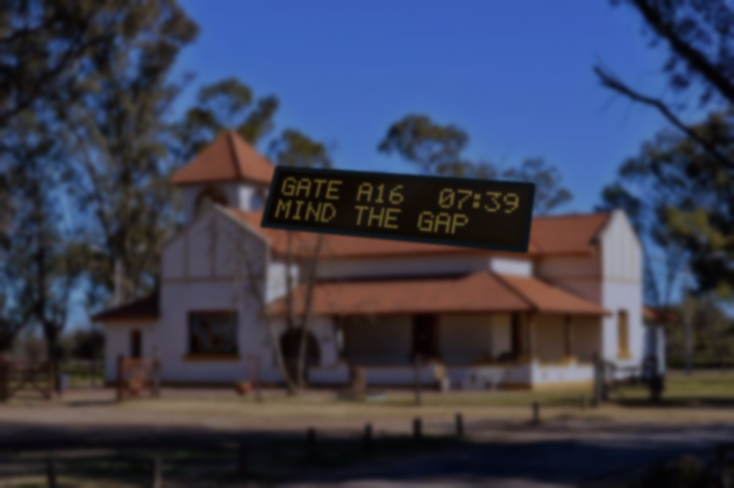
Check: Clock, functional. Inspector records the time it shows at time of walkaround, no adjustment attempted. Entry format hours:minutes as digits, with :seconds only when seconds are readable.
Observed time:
7:39
